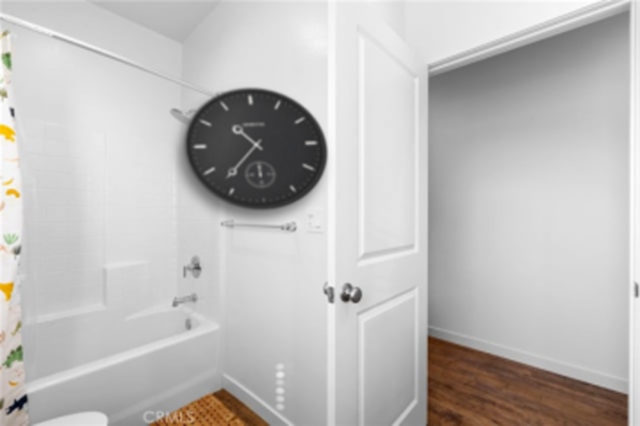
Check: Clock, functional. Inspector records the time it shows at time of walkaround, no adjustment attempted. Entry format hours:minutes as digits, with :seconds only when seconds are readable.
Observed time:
10:37
